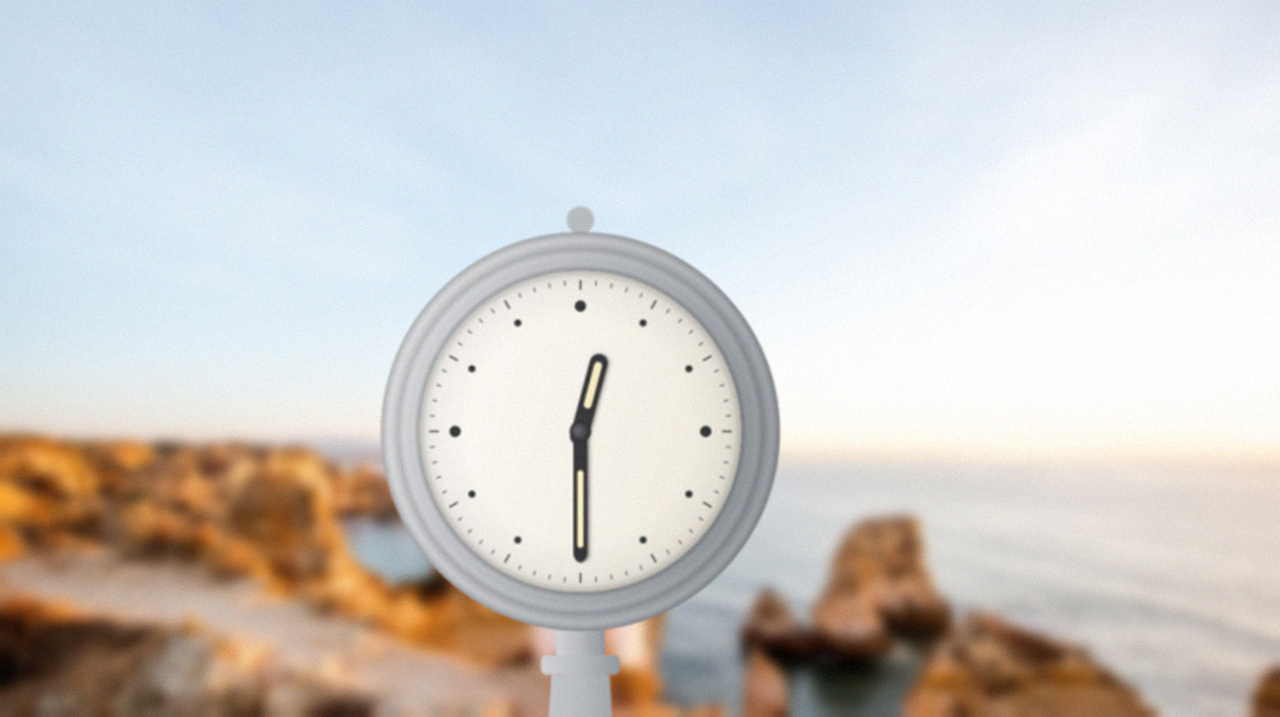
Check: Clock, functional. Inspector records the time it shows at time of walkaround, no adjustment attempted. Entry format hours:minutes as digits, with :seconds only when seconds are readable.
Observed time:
12:30
